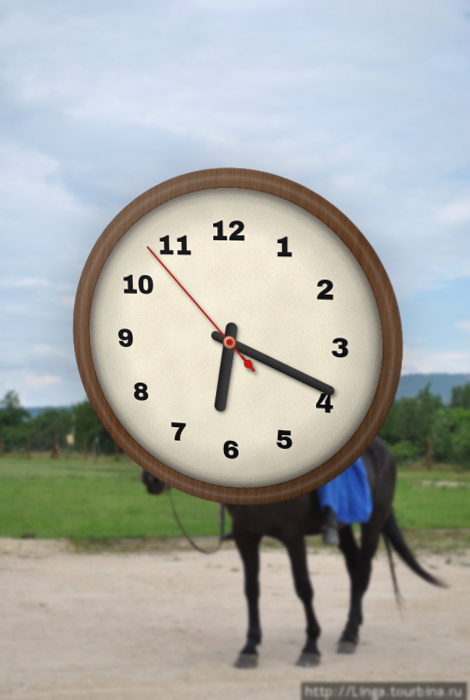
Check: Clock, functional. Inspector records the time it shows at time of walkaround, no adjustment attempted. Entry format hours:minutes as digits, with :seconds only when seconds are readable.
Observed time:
6:18:53
